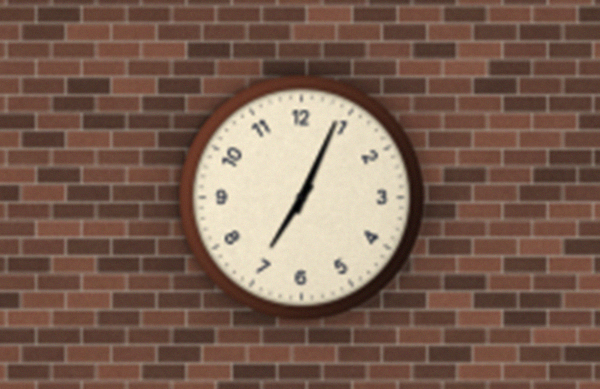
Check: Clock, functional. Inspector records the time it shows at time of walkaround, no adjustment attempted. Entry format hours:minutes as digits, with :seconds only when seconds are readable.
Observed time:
7:04
